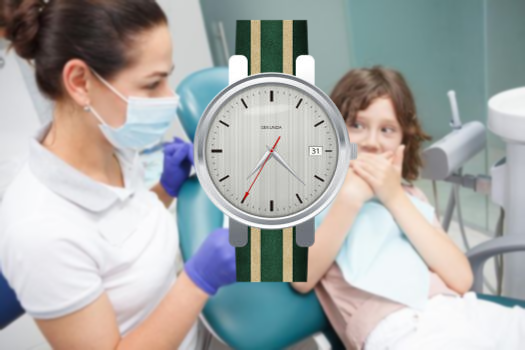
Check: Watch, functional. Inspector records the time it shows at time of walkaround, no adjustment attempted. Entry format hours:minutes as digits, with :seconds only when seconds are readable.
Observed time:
7:22:35
